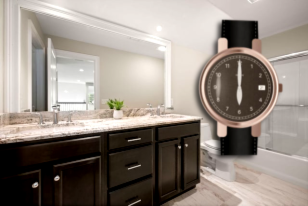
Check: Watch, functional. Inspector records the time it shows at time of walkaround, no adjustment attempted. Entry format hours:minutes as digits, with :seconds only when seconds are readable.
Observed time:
6:00
